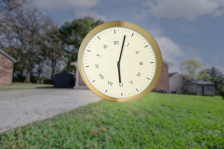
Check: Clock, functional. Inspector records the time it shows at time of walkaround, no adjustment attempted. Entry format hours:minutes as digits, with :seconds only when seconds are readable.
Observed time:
6:03
